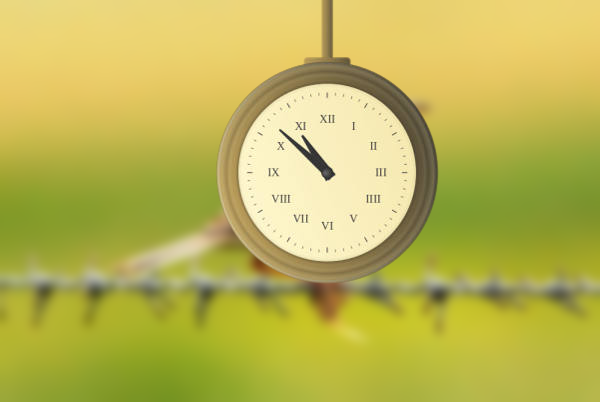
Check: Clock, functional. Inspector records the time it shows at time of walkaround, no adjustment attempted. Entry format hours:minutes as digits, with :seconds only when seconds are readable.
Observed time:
10:52
